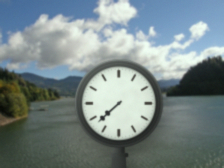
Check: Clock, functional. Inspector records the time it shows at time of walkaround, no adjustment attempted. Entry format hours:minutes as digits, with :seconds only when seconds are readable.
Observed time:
7:38
